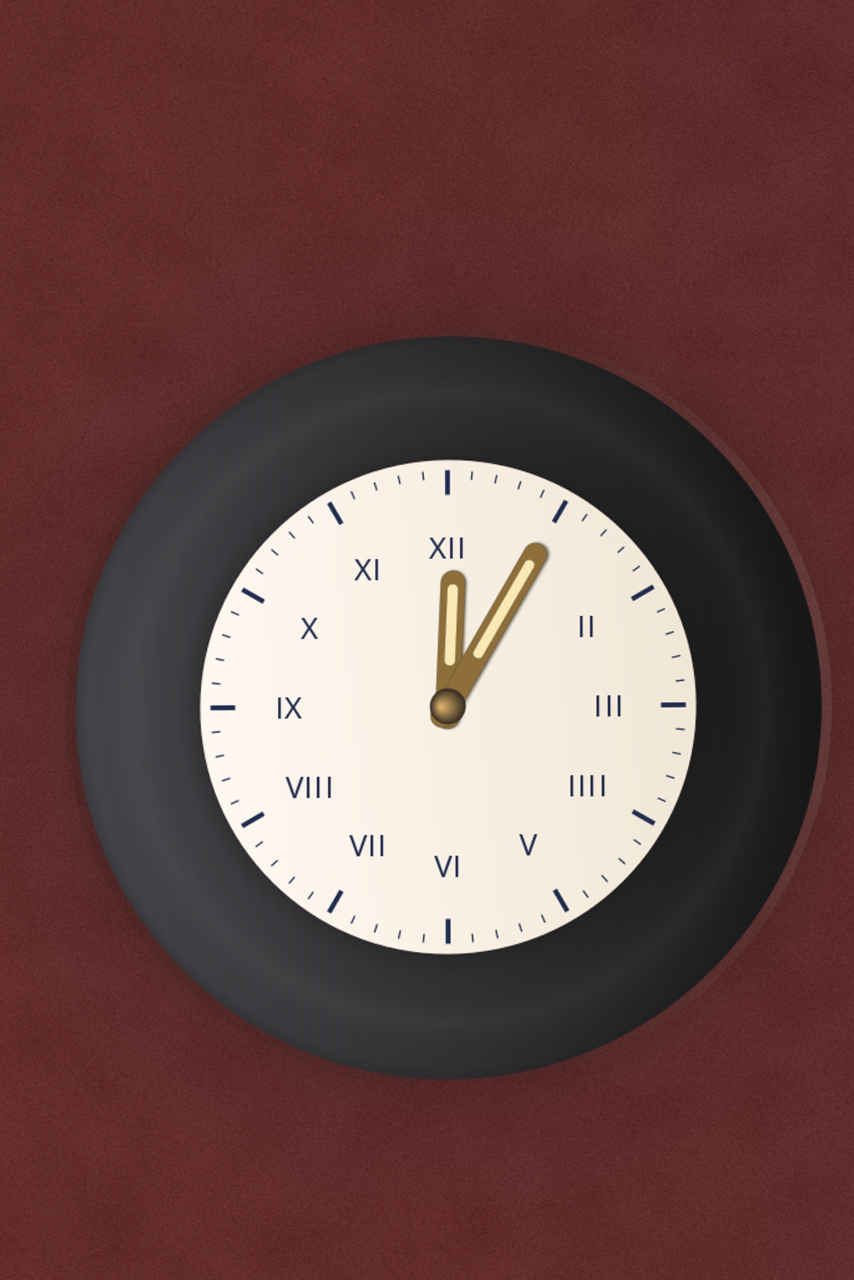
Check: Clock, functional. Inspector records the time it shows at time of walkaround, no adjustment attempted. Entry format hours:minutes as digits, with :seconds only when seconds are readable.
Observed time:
12:05
